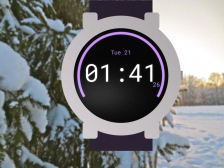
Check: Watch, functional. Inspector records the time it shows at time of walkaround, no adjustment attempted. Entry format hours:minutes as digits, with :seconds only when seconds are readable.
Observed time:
1:41
